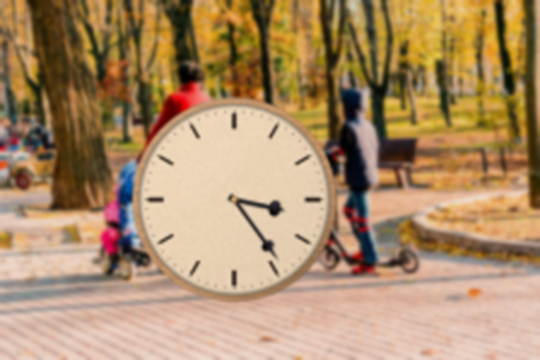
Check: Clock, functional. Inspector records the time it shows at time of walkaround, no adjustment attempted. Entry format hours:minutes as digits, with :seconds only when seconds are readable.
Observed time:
3:24
